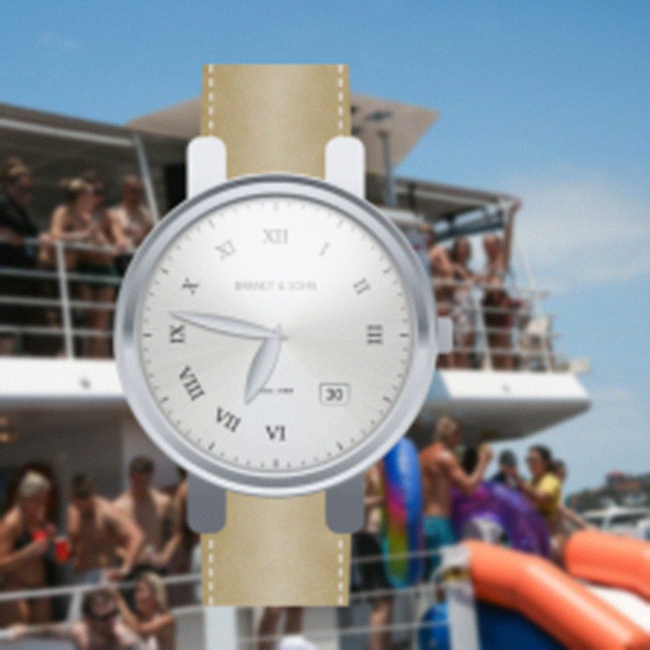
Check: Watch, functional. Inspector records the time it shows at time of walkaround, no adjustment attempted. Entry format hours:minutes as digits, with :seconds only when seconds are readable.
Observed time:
6:47
